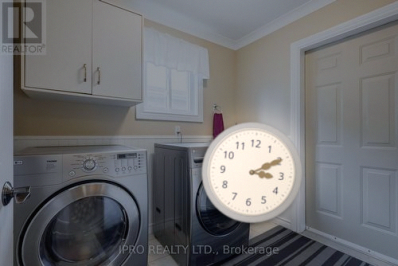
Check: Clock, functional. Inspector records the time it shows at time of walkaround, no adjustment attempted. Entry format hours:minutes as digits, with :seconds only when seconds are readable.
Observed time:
3:10
